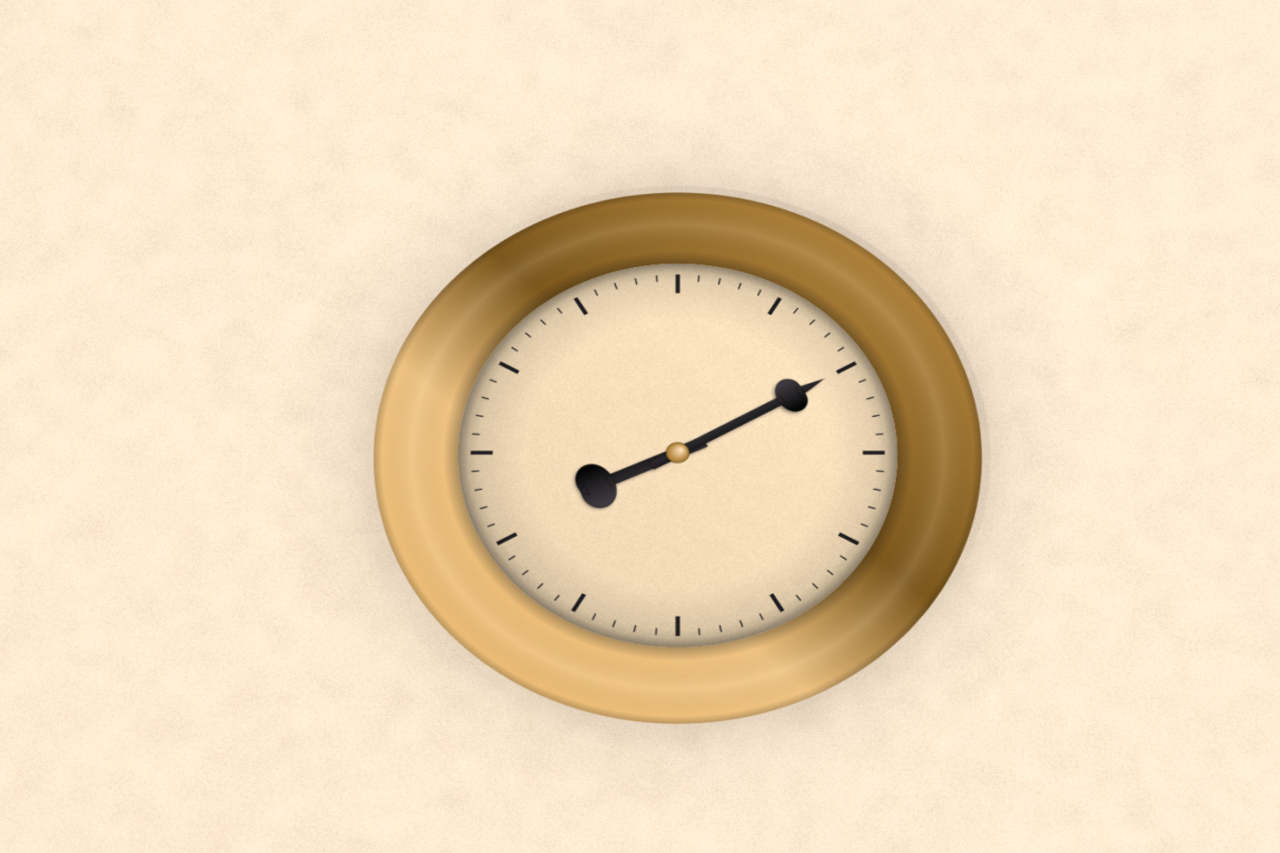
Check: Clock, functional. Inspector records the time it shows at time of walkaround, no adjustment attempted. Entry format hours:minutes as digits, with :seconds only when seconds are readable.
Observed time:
8:10
